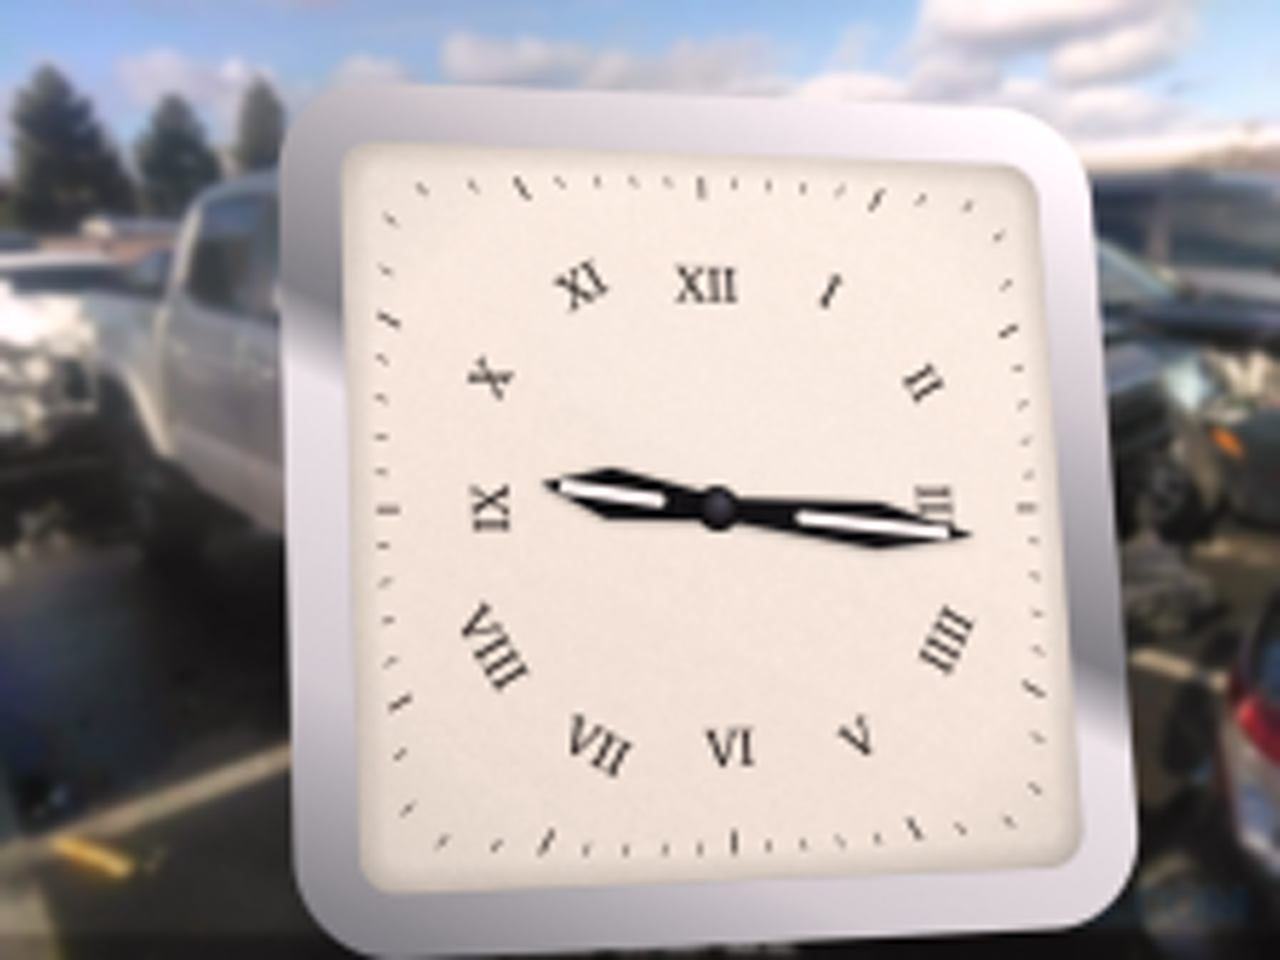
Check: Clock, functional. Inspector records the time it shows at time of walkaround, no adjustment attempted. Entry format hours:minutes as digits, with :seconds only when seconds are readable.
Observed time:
9:16
